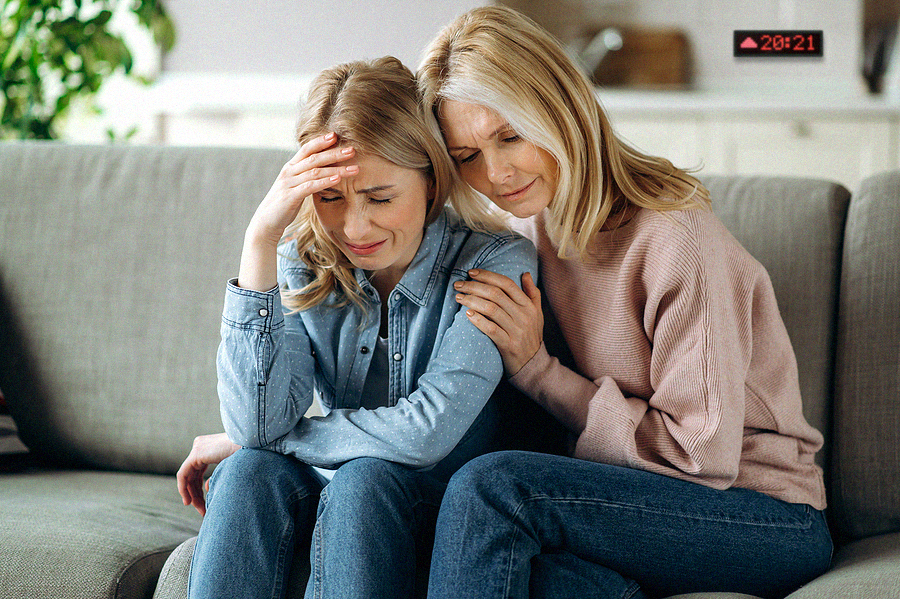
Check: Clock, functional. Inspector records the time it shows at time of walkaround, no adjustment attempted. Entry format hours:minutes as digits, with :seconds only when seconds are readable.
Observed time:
20:21
